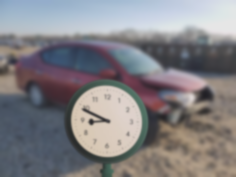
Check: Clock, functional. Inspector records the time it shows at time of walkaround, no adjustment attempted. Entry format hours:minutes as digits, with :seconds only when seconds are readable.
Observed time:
8:49
